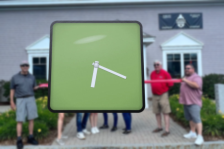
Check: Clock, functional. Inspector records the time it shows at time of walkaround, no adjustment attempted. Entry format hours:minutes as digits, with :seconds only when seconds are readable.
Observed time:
6:19
